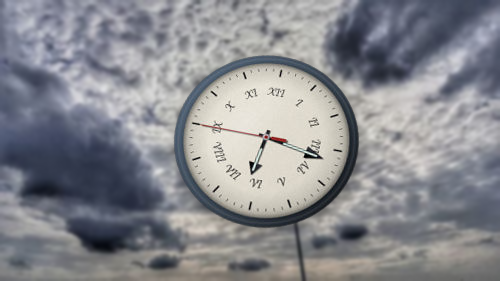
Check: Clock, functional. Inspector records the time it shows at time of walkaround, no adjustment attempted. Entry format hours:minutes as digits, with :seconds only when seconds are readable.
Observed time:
6:16:45
